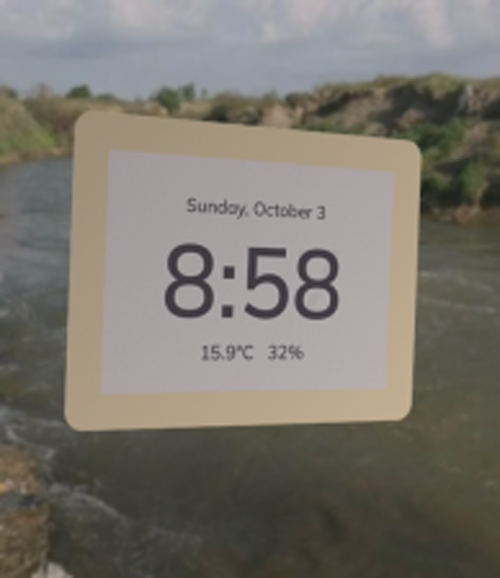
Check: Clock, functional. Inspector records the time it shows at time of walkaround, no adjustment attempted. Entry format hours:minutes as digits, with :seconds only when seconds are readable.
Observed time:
8:58
